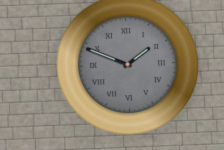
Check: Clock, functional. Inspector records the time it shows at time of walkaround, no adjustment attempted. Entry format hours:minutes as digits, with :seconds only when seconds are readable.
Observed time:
1:49
